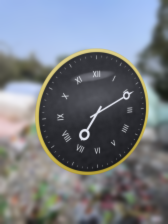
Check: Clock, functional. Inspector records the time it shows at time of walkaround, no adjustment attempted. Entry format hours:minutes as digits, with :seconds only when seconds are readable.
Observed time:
7:11
